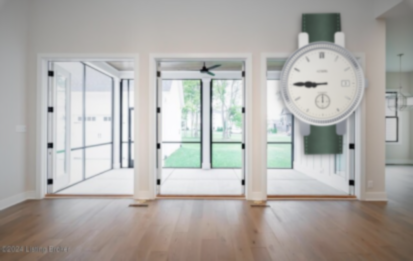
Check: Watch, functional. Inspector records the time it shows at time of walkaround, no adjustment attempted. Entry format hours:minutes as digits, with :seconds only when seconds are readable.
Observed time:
8:45
